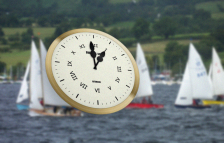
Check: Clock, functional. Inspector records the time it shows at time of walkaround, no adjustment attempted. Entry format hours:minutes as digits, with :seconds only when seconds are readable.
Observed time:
12:59
